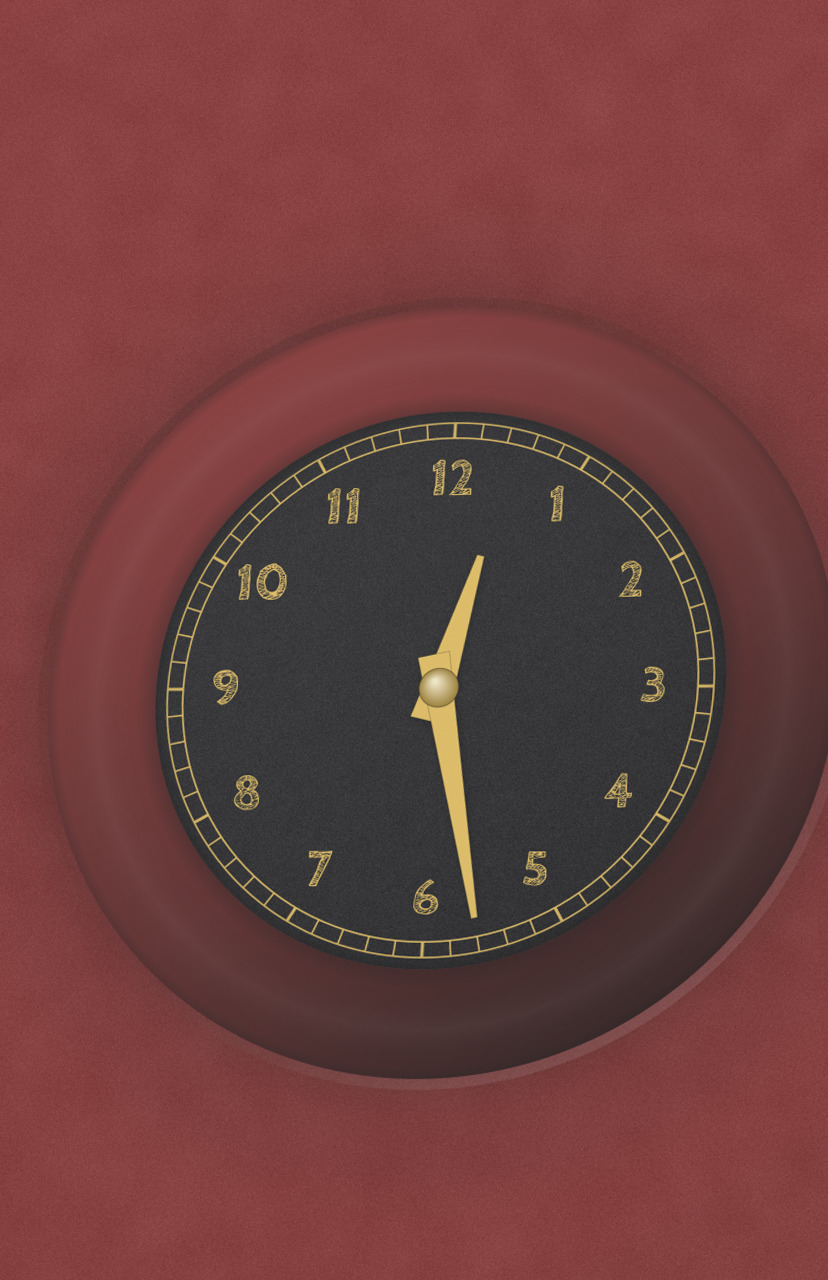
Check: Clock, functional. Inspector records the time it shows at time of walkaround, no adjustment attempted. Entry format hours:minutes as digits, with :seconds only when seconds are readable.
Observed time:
12:28
